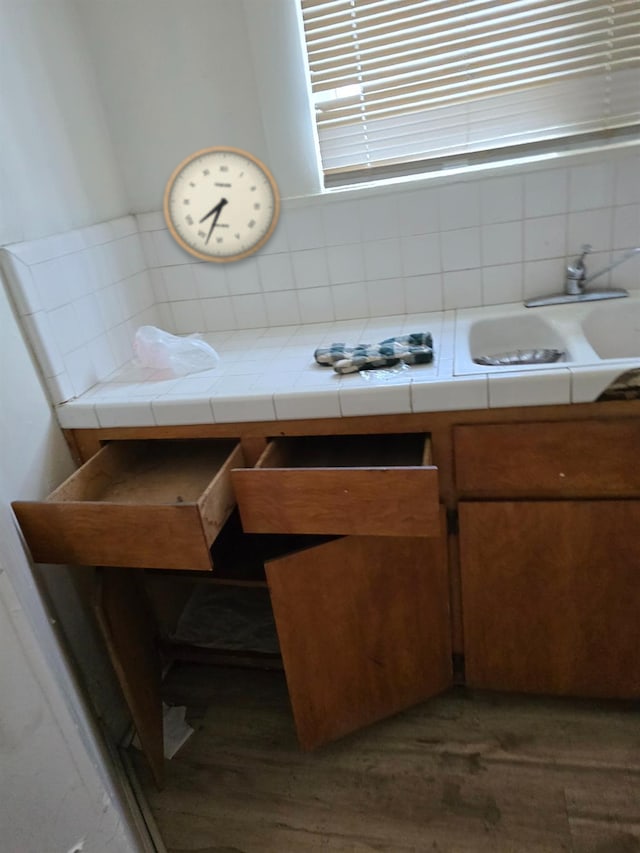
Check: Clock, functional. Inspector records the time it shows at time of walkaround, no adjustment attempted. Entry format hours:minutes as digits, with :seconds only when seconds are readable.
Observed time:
7:33
